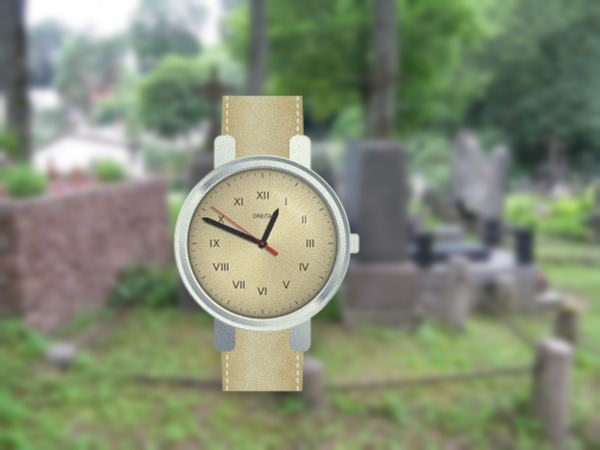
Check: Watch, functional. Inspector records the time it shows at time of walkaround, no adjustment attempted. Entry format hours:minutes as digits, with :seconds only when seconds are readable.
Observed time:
12:48:51
